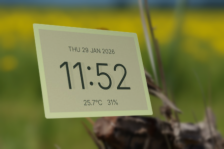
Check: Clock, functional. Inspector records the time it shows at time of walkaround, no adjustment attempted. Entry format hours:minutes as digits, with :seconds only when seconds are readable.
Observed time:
11:52
